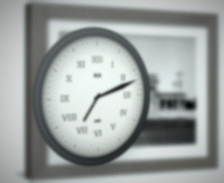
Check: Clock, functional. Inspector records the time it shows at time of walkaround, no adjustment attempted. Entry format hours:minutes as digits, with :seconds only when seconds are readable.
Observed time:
7:12
